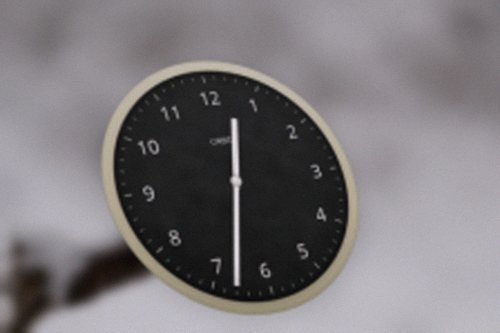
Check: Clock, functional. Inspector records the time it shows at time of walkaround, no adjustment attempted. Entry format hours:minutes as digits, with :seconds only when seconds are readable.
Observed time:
12:33
